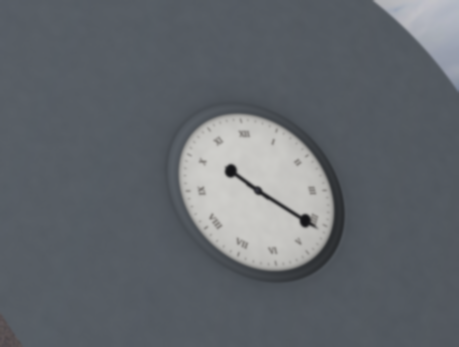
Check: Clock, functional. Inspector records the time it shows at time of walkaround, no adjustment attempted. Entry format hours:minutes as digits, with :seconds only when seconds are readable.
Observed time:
10:21
